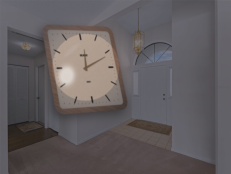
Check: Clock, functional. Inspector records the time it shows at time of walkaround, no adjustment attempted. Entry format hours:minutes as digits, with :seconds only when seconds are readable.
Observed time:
12:11
